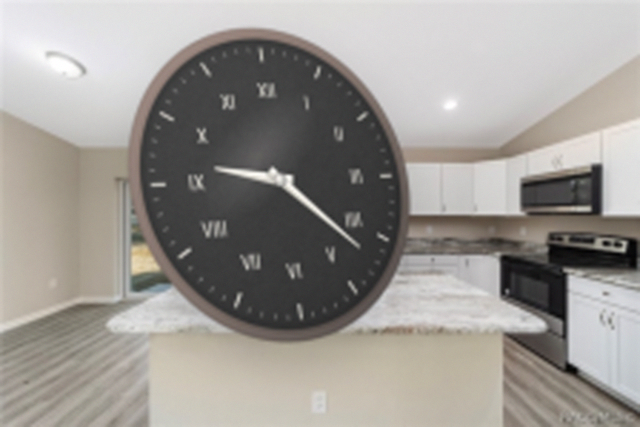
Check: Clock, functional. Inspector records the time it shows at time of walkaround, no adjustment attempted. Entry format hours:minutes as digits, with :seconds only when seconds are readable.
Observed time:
9:22
